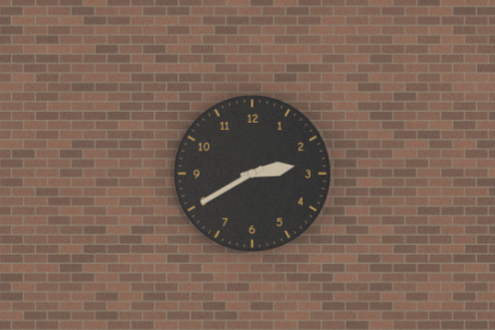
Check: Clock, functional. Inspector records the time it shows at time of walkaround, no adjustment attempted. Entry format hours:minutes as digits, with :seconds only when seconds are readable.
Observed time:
2:40
